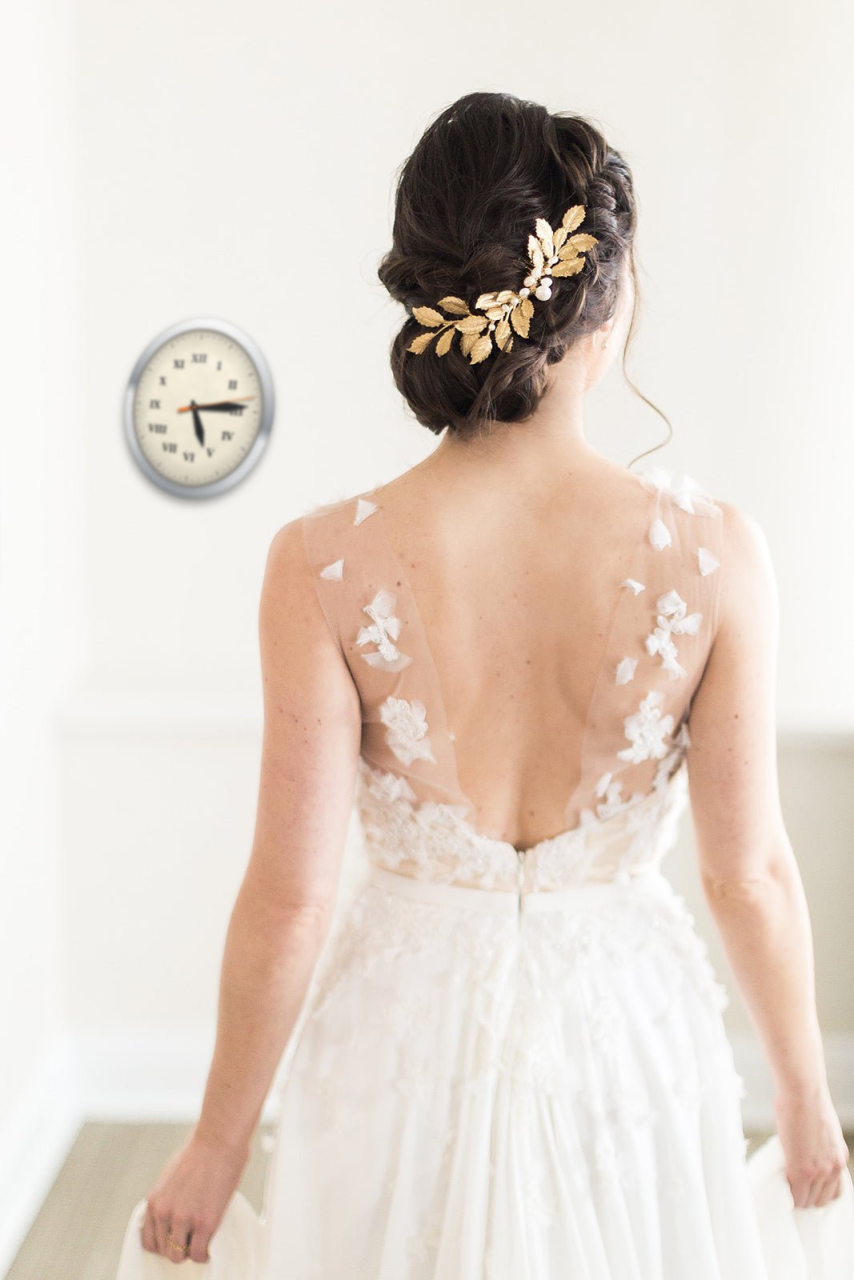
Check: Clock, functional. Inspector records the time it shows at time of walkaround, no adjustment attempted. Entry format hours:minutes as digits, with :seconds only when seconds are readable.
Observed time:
5:14:13
